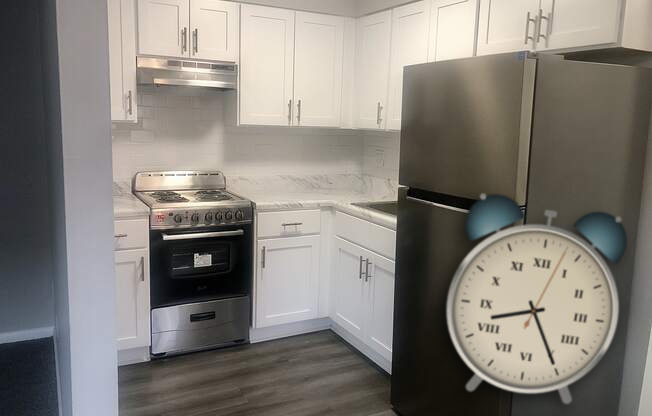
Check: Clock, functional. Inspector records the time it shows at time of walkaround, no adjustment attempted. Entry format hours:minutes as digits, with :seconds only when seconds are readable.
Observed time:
8:25:03
